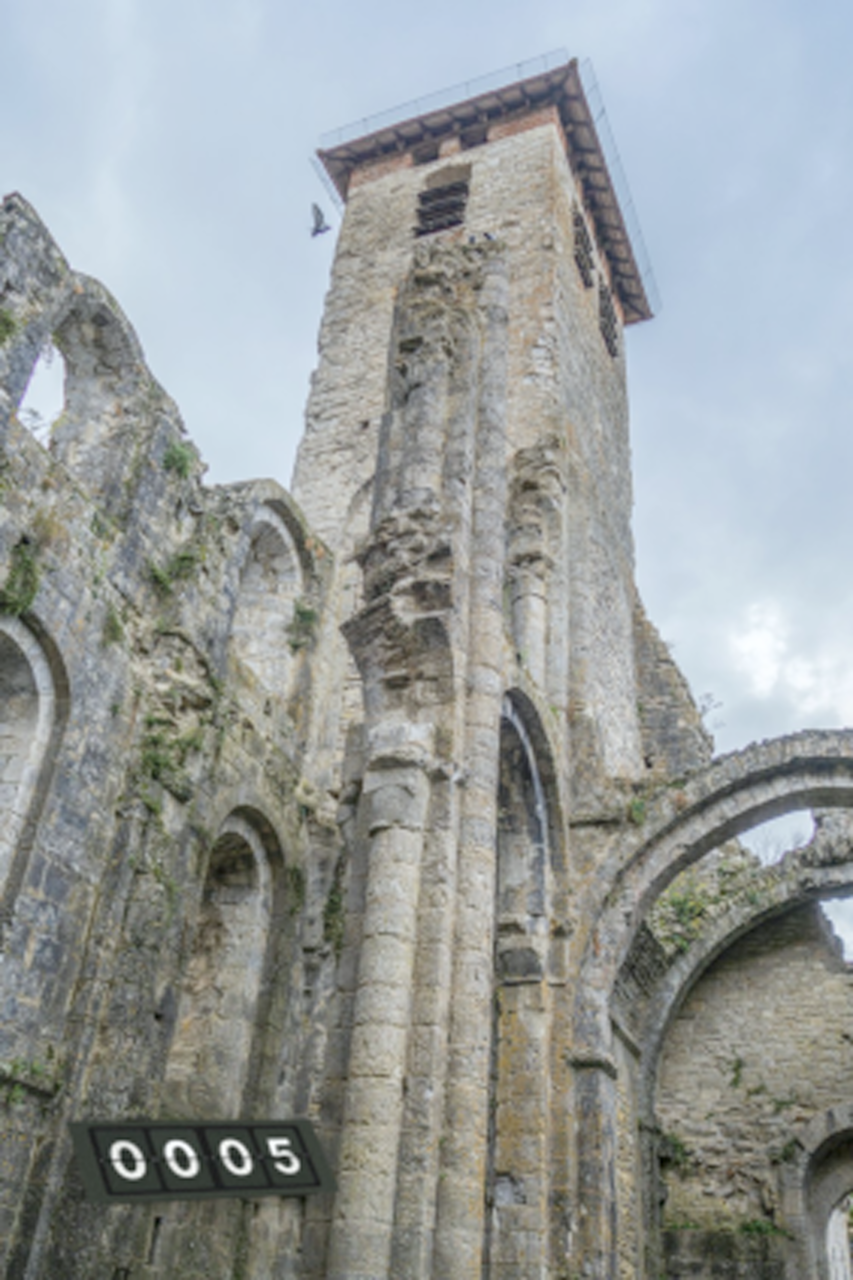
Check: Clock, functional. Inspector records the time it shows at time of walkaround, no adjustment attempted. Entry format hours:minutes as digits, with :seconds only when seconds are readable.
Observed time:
0:05
